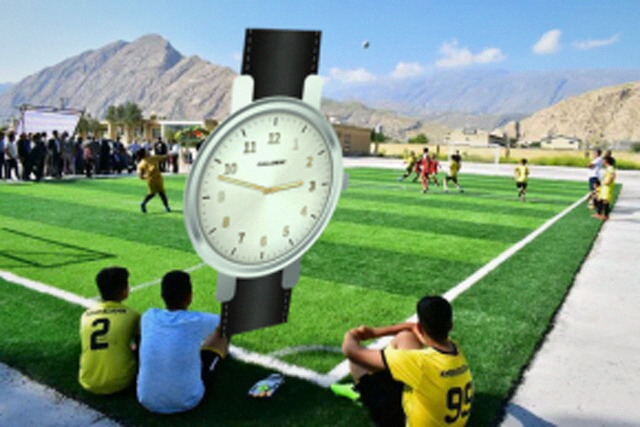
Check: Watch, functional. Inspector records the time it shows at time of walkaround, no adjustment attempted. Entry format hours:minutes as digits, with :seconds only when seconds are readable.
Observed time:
2:48
